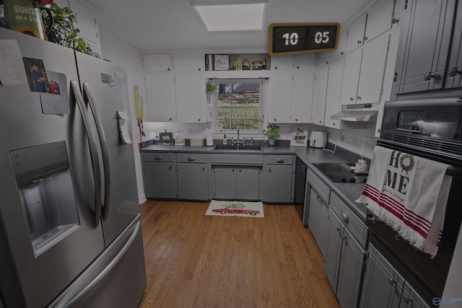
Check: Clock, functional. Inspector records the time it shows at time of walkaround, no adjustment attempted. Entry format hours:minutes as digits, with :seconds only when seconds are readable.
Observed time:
10:05
